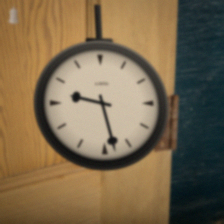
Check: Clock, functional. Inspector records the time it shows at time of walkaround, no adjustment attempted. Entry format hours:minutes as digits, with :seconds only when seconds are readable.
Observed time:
9:28
